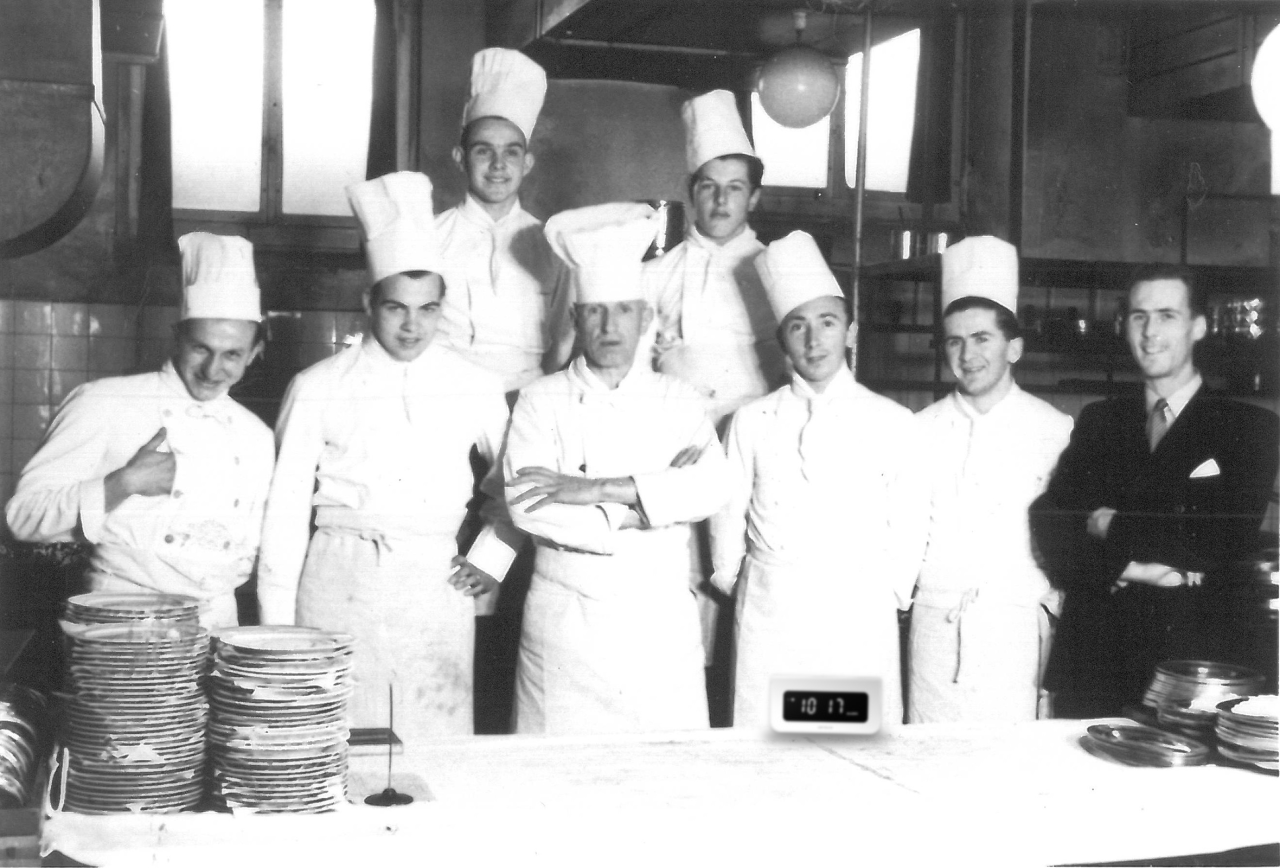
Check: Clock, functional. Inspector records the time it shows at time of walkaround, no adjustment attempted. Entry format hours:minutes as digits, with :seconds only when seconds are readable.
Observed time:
10:17
